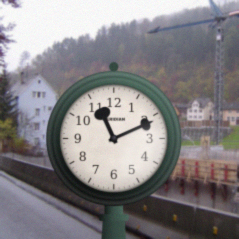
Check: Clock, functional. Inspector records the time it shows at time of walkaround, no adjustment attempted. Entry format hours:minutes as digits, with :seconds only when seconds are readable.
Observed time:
11:11
